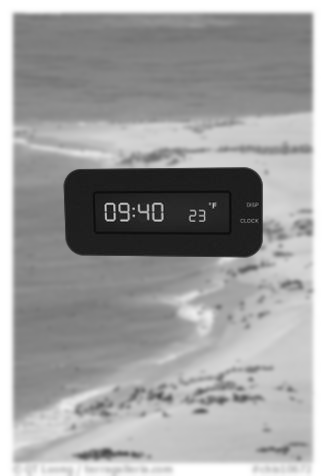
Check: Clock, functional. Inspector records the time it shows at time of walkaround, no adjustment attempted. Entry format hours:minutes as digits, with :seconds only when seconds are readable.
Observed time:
9:40
